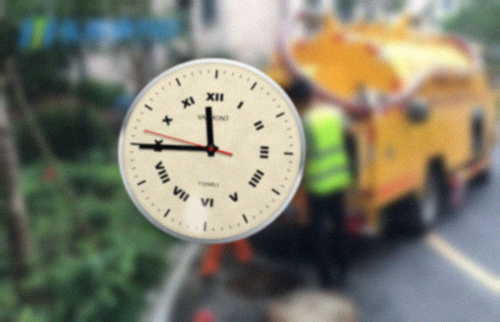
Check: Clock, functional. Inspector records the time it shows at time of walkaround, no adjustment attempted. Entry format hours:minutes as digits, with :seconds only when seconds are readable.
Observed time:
11:44:47
